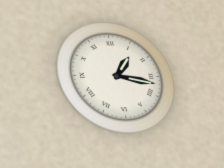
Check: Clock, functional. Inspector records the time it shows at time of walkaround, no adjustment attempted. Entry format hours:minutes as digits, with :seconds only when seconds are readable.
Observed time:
1:17
